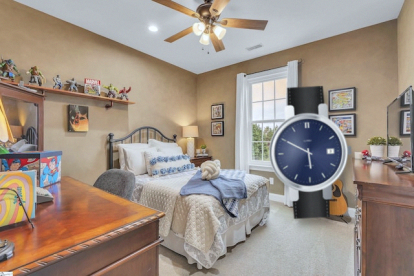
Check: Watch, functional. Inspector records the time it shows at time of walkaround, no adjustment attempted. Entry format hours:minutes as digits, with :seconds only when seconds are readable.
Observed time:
5:50
